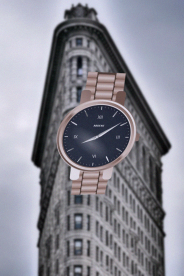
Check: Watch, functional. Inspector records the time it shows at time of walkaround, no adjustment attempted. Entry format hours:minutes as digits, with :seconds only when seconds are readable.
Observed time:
8:09
